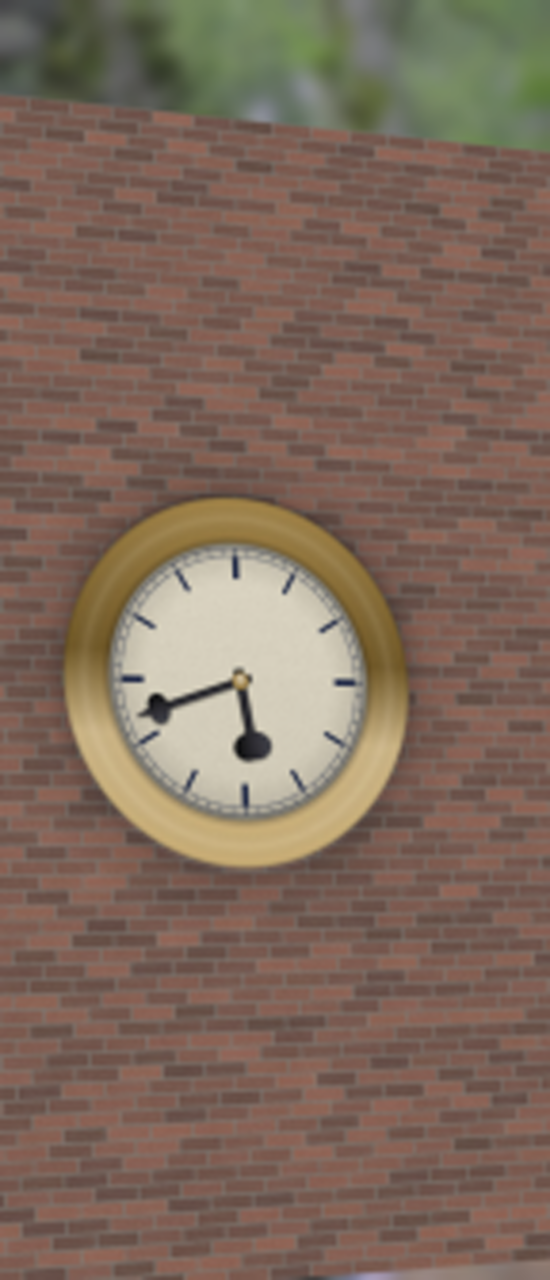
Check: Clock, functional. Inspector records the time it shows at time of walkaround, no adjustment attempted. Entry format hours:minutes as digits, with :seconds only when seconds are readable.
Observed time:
5:42
